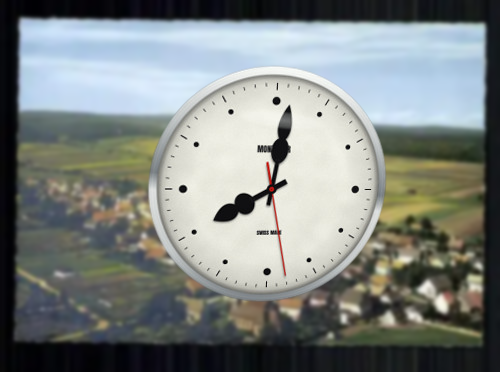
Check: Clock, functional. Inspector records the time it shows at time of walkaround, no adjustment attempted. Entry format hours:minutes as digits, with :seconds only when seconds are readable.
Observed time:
8:01:28
